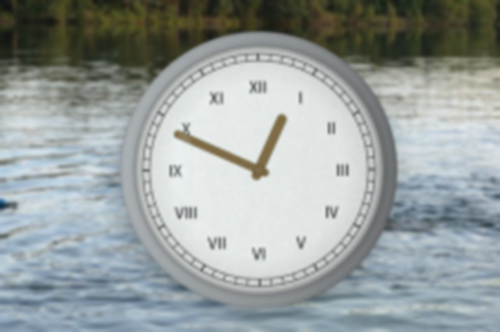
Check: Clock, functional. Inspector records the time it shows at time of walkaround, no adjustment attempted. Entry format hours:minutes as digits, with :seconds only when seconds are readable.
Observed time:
12:49
